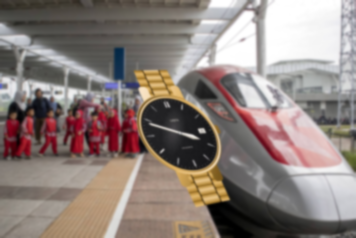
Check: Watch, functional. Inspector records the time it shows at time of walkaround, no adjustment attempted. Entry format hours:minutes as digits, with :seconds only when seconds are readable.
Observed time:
3:49
